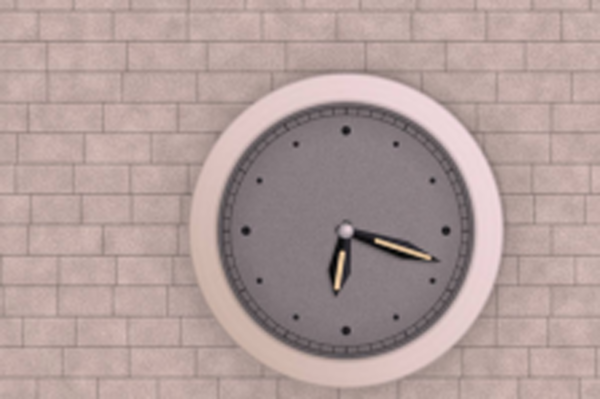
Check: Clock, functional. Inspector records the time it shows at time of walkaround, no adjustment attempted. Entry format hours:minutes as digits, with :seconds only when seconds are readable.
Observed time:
6:18
